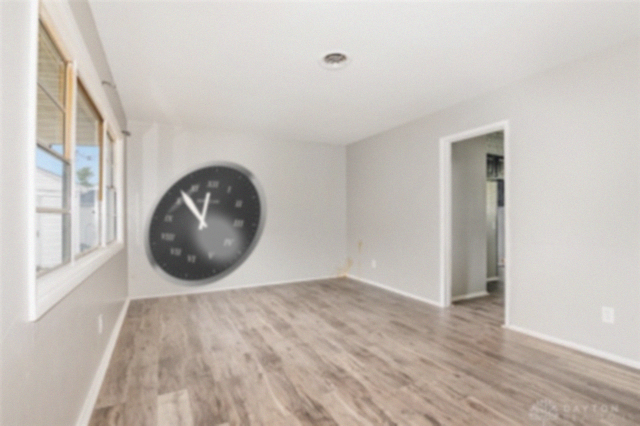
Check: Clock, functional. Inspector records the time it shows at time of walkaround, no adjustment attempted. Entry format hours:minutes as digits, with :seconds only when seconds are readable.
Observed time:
11:52
